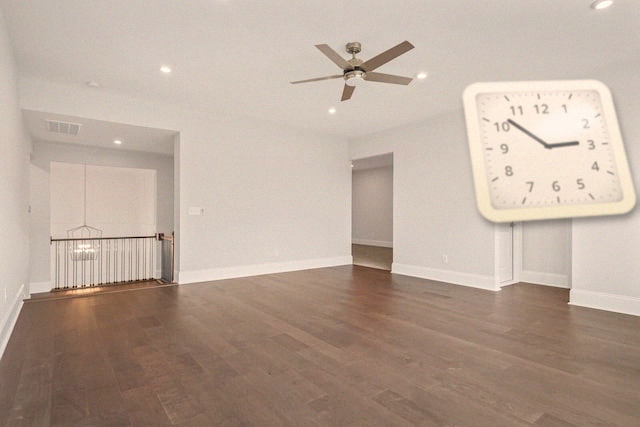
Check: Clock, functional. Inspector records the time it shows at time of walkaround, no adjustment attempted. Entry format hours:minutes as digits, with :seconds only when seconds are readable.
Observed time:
2:52
